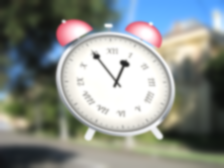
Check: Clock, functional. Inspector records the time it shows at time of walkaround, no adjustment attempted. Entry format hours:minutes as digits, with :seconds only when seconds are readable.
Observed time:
12:55
